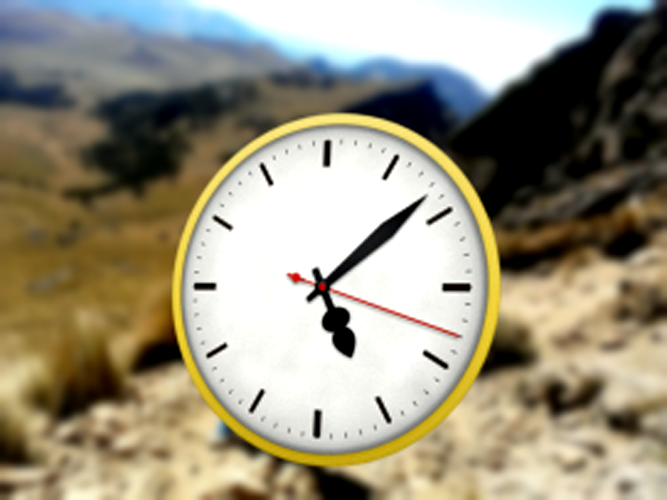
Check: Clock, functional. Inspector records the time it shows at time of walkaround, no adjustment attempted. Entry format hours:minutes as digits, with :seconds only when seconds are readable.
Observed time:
5:08:18
